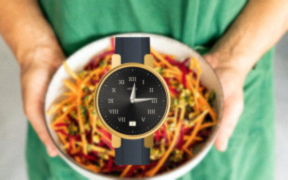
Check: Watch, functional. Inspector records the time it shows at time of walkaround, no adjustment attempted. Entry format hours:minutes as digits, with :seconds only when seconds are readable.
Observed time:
12:14
